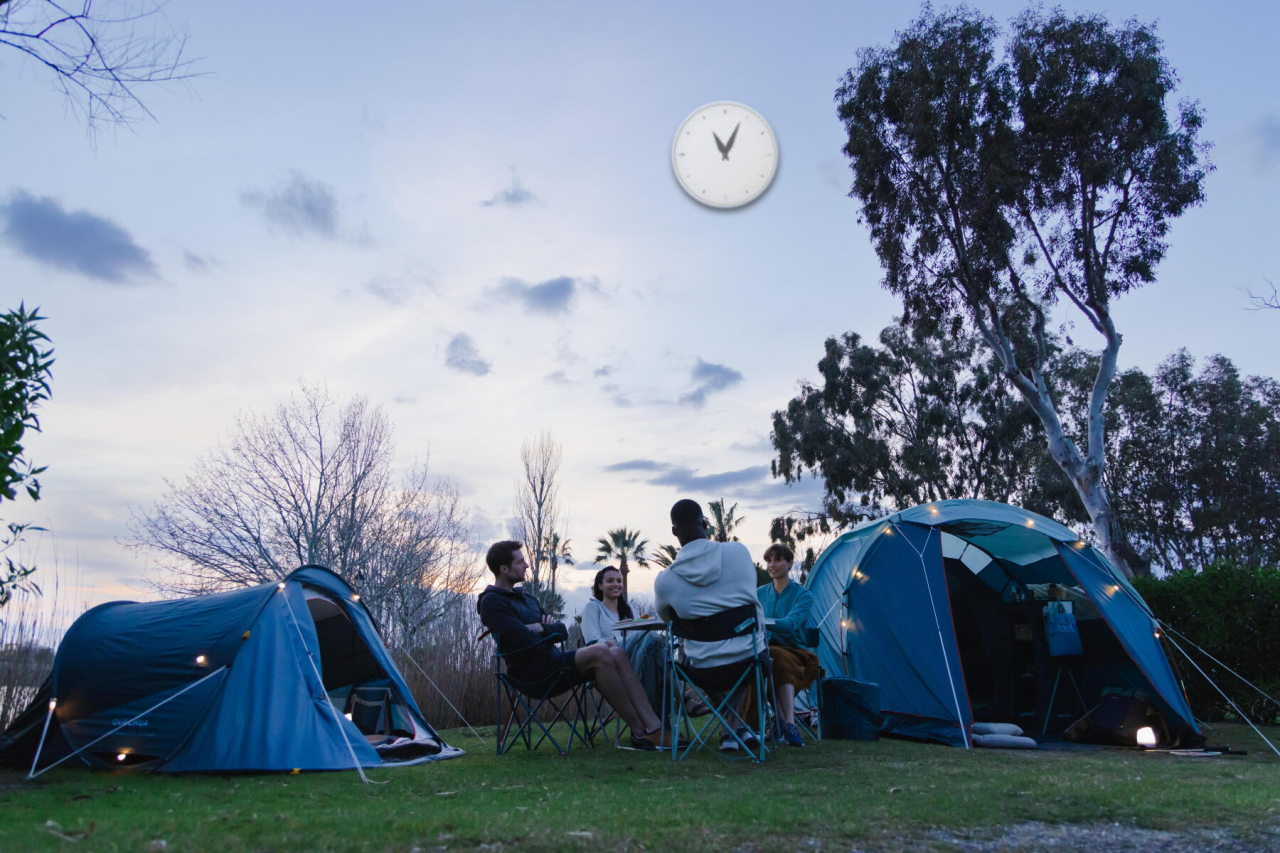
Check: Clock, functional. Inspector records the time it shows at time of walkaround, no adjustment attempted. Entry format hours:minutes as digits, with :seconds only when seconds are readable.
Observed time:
11:04
